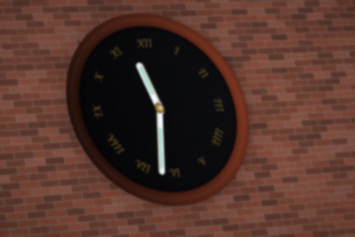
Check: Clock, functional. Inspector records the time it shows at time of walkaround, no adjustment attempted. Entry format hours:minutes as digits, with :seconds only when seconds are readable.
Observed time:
11:32
